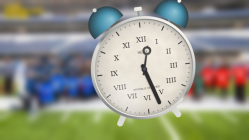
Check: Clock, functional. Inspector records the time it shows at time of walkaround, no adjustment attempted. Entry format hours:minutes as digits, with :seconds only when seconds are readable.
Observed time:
12:27
